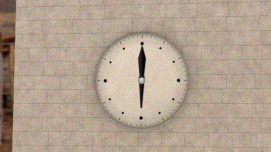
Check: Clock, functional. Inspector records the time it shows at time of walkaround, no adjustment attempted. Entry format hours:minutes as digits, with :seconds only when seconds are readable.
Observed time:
6:00
